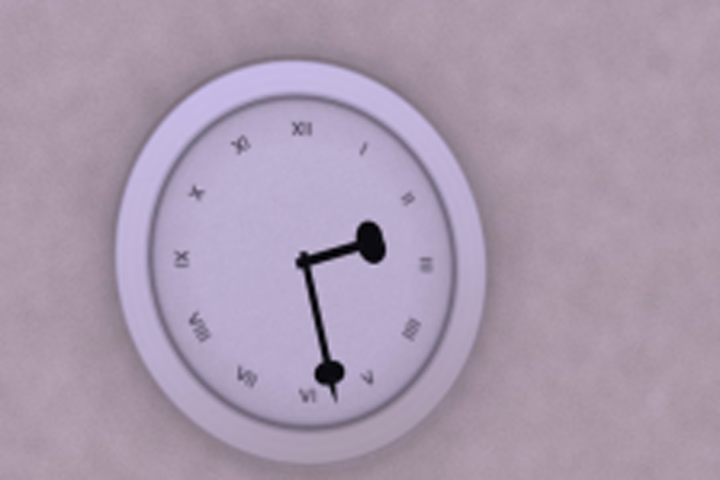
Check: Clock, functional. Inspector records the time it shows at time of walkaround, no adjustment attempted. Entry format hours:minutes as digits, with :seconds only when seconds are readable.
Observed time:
2:28
